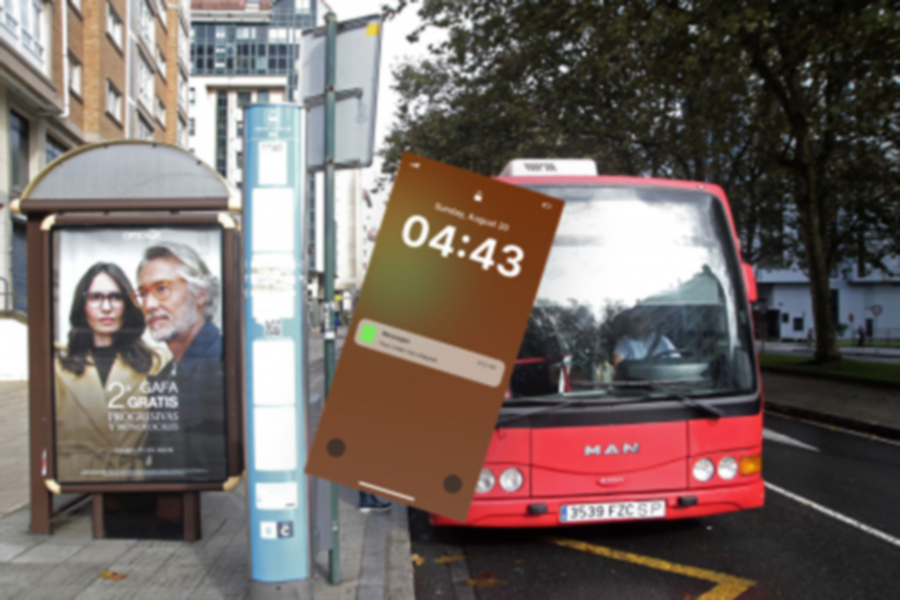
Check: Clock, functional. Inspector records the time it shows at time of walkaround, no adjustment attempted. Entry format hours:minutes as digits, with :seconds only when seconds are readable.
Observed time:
4:43
